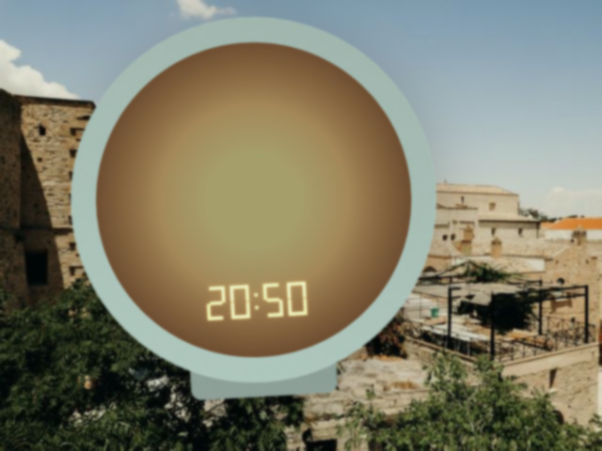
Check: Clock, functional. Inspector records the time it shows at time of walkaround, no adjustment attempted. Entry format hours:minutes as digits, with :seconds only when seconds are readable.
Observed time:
20:50
